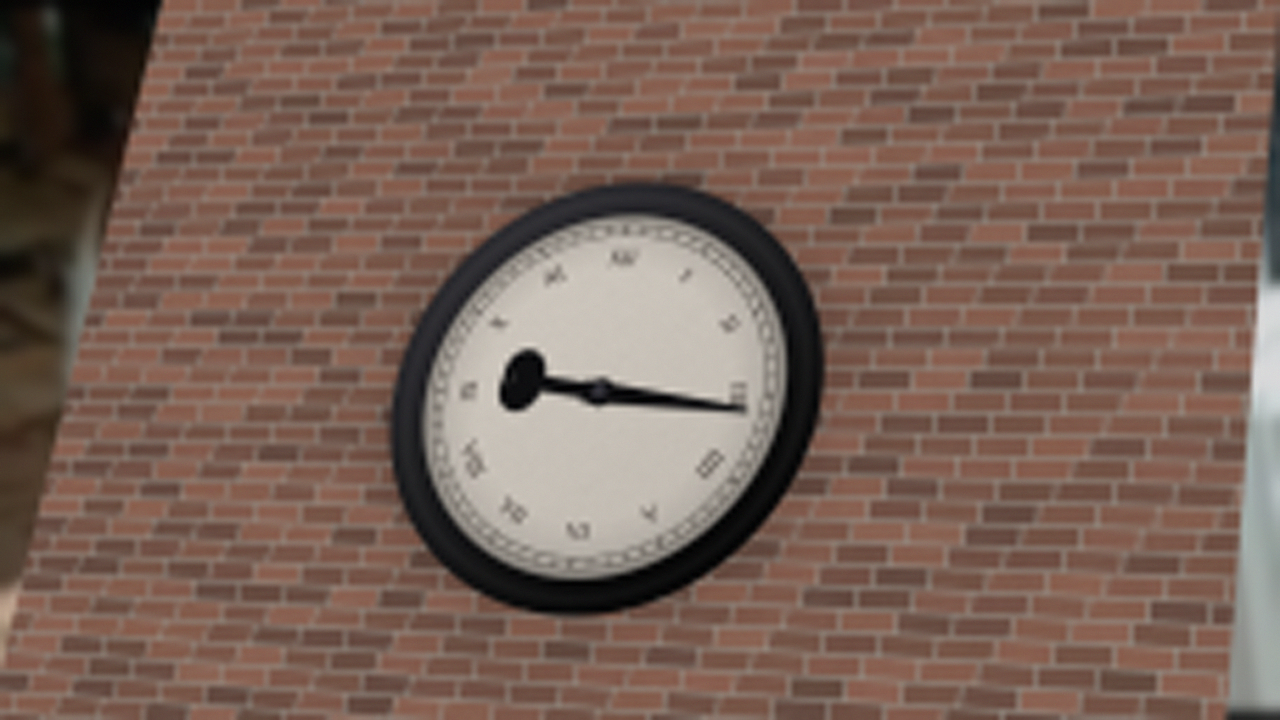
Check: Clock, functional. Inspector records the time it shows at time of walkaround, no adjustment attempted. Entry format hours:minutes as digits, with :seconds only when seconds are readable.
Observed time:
9:16
